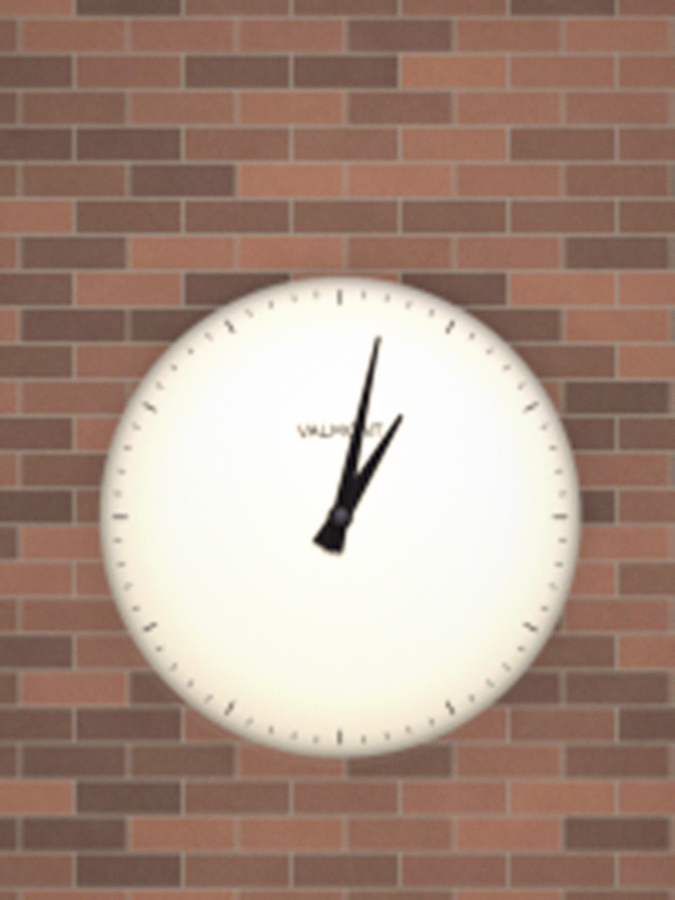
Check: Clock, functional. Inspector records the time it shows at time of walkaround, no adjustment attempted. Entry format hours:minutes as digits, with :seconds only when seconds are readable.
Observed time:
1:02
